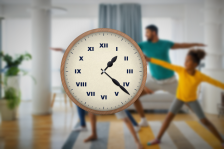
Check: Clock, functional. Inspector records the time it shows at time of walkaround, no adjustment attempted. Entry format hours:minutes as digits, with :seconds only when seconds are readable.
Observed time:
1:22
